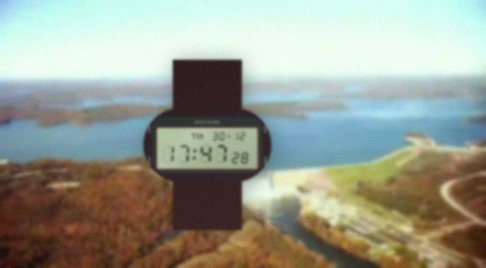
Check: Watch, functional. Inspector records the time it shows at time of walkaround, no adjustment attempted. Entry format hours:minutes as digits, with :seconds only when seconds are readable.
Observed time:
17:47:28
